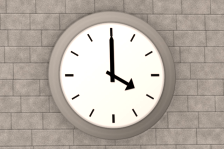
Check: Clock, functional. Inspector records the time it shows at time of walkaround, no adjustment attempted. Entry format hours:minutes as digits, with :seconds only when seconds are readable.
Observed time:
4:00
